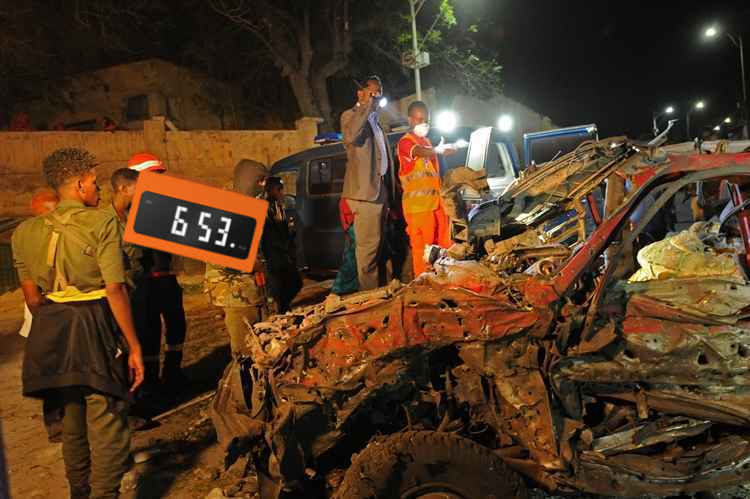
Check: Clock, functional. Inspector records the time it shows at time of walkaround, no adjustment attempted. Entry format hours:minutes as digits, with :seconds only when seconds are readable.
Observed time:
6:53
